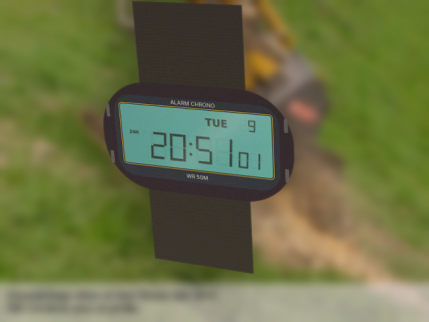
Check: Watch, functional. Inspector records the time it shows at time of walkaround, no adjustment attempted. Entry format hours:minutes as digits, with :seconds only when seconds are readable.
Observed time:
20:51:01
